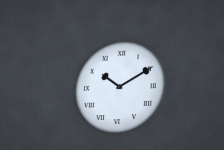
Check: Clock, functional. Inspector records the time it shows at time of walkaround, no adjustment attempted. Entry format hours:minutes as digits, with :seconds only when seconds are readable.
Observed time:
10:10
